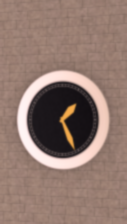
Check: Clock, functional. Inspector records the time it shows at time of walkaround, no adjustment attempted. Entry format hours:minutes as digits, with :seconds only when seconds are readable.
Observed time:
1:26
